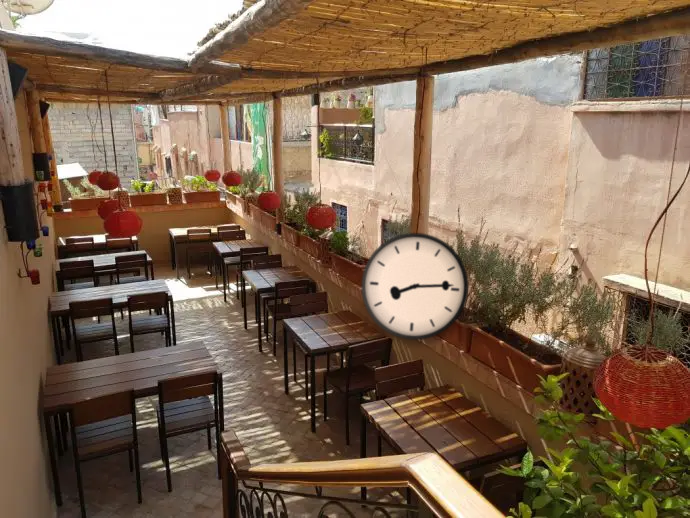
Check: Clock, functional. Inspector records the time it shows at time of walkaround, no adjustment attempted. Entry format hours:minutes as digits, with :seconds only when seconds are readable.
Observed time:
8:14
